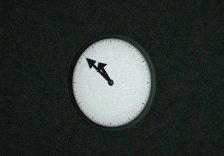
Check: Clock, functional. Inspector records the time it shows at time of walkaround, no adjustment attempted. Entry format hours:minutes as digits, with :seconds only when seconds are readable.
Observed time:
10:52
